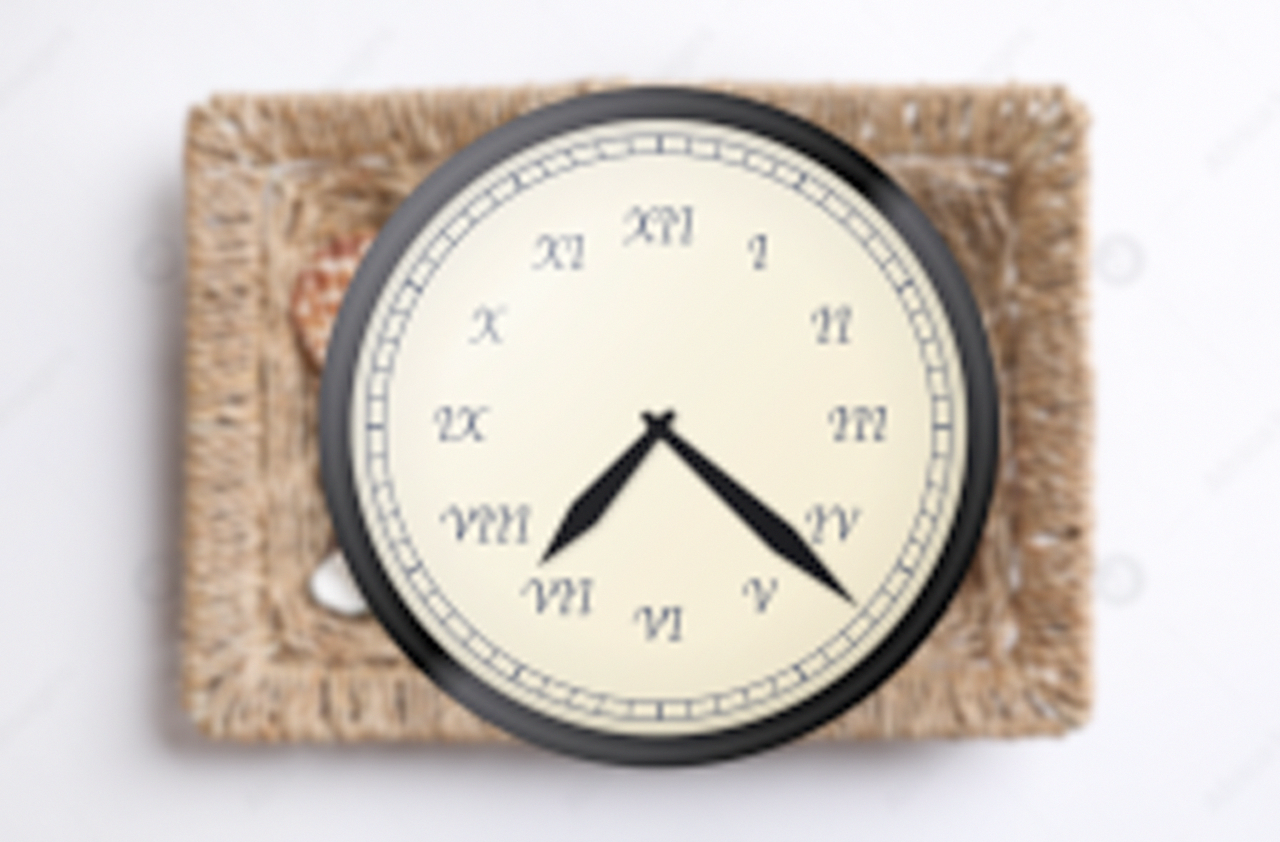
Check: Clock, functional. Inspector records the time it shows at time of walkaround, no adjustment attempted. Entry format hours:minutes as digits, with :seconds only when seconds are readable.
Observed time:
7:22
